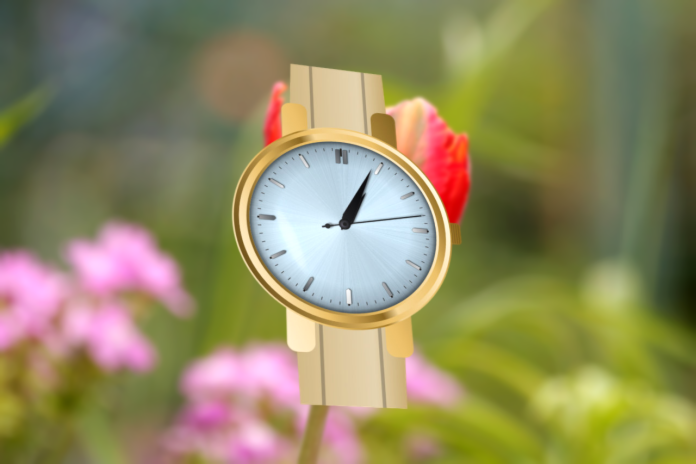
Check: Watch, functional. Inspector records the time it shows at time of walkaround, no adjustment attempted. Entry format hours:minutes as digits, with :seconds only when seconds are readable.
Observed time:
1:04:13
